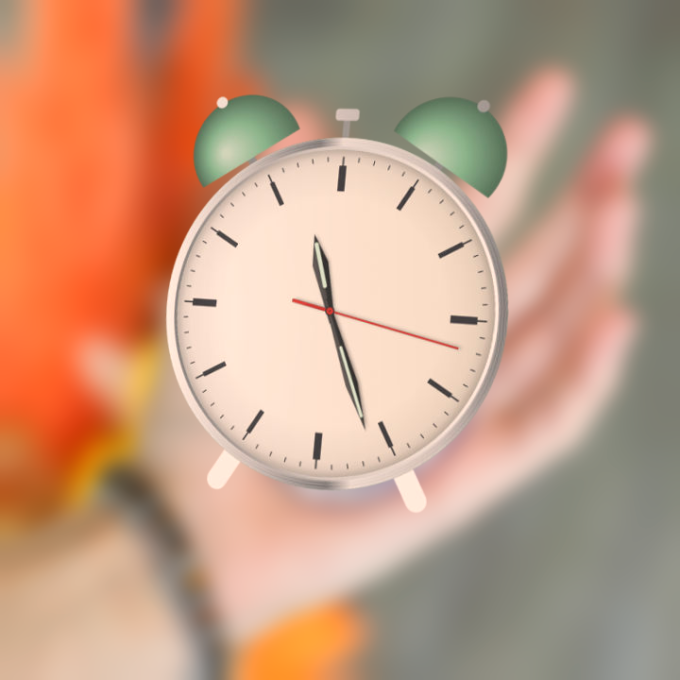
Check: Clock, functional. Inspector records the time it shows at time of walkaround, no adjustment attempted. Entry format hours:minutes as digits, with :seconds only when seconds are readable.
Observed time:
11:26:17
